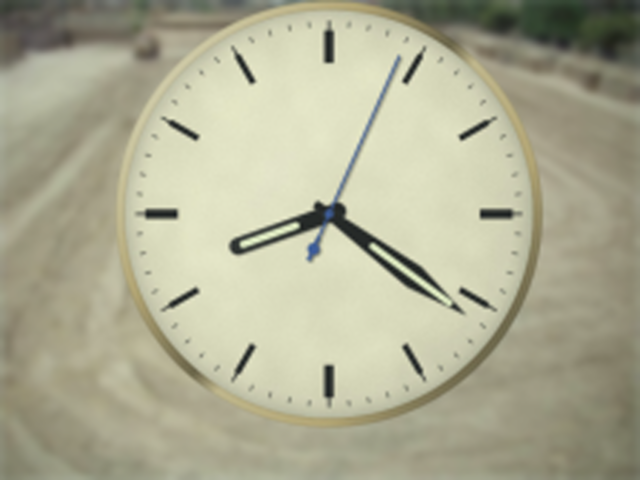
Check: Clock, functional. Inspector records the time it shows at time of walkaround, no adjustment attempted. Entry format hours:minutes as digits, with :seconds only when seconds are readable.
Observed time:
8:21:04
